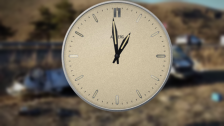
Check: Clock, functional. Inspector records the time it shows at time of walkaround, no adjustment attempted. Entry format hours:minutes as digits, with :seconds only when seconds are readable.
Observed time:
12:59
